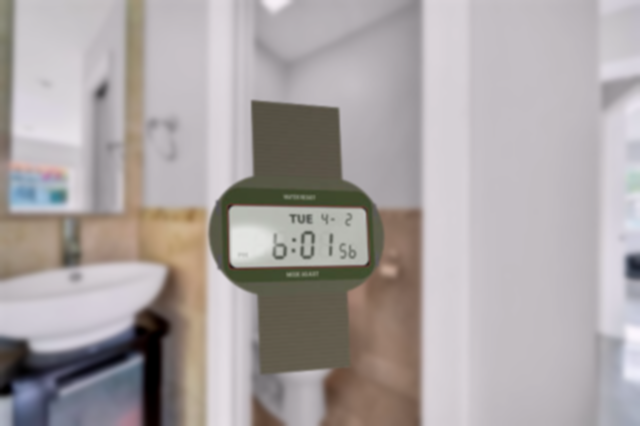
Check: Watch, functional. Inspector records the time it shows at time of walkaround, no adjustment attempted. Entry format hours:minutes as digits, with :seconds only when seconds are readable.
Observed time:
6:01:56
